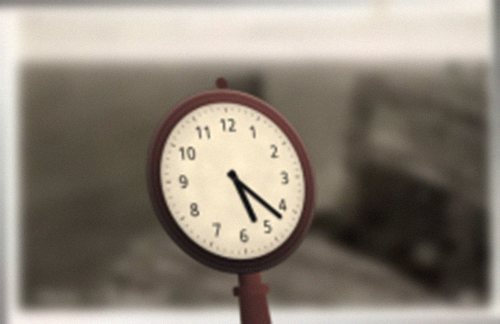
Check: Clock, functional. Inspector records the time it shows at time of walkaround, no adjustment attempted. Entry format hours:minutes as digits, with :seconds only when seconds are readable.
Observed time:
5:22
